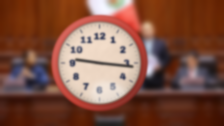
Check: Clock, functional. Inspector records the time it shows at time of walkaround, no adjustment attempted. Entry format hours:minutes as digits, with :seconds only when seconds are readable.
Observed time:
9:16
